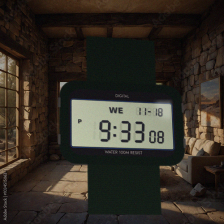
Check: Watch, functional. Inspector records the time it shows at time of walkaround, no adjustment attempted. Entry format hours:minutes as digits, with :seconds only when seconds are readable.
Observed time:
9:33:08
